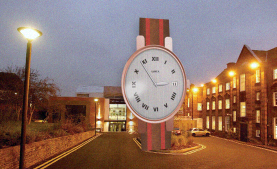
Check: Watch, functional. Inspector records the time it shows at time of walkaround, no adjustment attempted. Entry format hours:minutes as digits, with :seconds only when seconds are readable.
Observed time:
2:54
